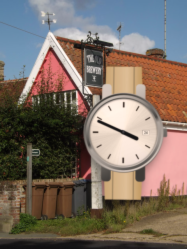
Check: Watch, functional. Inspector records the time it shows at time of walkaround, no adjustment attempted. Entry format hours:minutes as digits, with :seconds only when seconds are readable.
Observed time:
3:49
